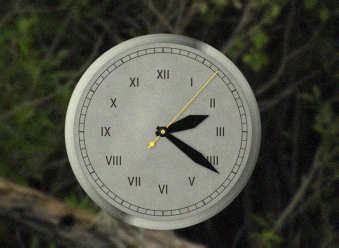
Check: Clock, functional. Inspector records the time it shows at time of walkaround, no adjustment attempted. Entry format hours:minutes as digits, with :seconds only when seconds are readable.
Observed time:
2:21:07
